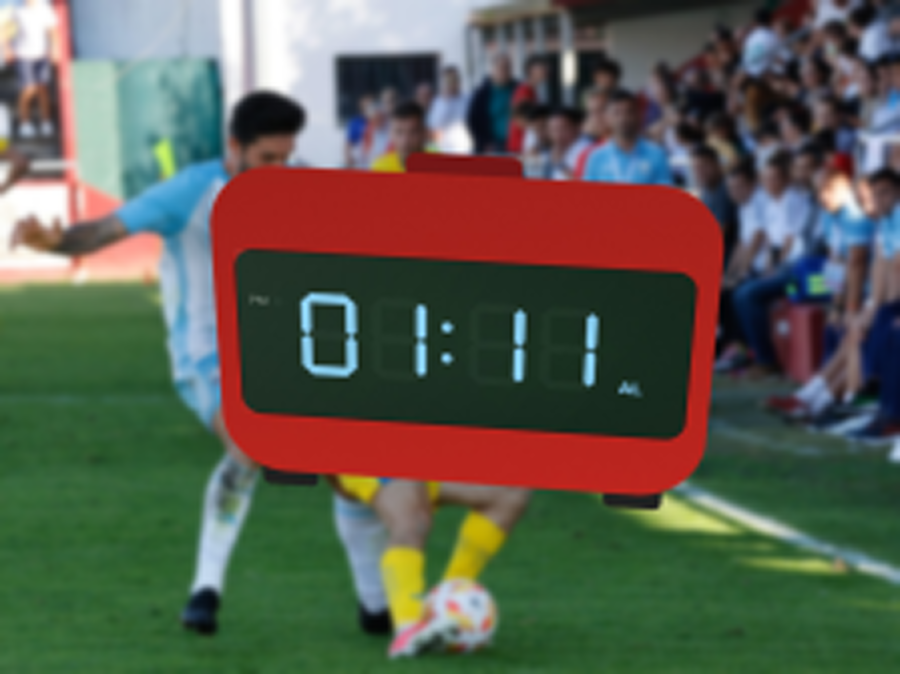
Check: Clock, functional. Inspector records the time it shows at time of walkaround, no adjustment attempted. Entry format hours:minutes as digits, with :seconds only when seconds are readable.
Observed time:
1:11
